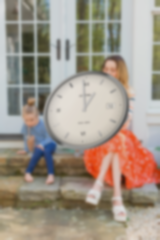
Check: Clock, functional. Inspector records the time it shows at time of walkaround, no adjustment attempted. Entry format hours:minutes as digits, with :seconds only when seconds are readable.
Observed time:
12:59
